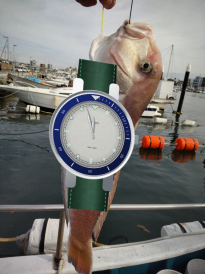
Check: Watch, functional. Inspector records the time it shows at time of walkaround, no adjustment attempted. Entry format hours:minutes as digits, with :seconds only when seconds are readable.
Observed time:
11:57
